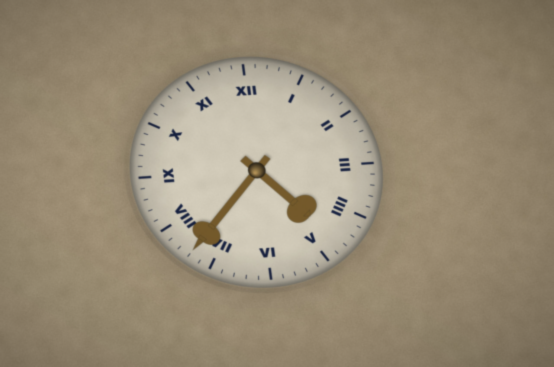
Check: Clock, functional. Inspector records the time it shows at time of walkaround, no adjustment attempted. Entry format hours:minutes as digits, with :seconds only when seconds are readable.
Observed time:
4:37
